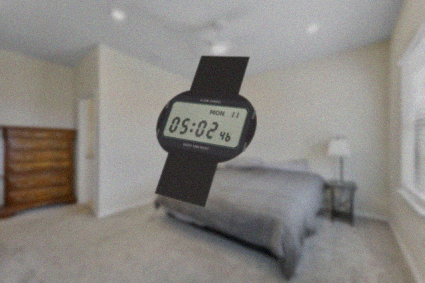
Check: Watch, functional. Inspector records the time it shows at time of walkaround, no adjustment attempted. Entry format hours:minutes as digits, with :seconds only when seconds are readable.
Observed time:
5:02:46
